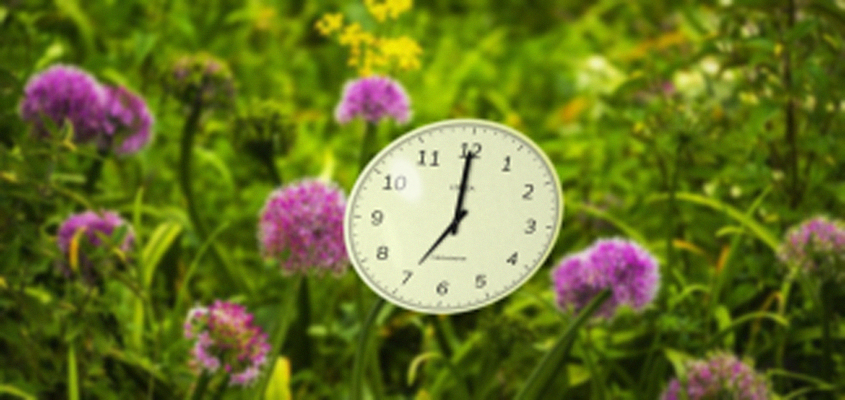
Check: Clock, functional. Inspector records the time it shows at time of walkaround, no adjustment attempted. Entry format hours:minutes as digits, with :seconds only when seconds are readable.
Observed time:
7:00
